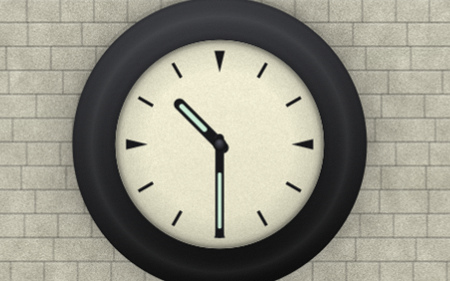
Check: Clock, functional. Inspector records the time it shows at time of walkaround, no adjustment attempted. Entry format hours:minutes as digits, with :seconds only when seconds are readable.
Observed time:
10:30
